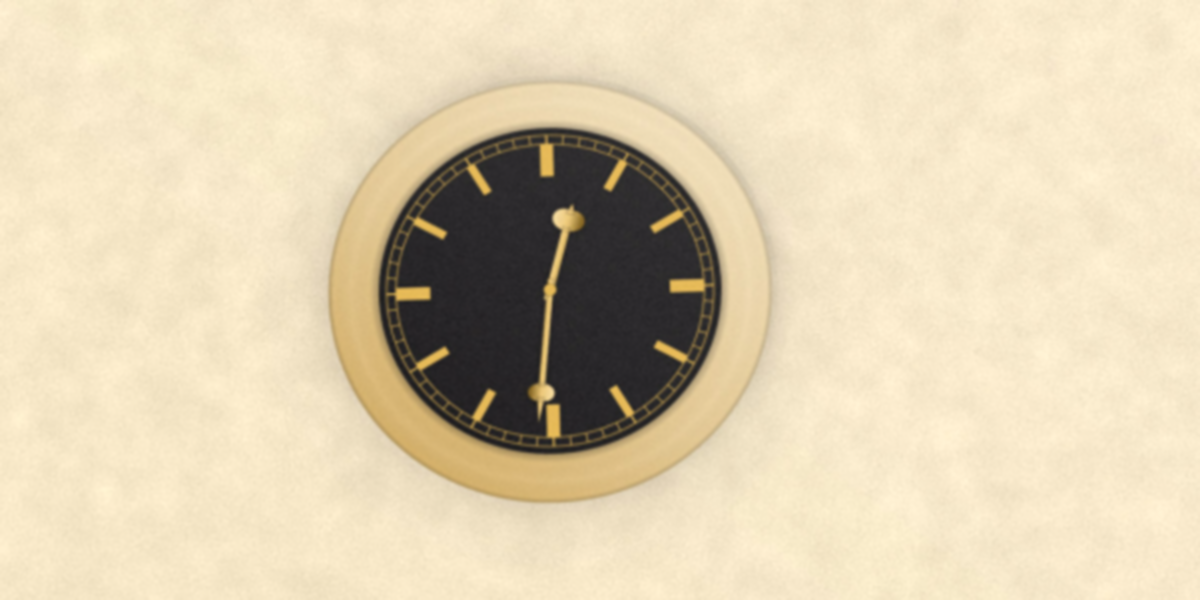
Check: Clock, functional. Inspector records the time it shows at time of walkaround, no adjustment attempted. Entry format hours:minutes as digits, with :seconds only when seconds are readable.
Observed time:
12:31
